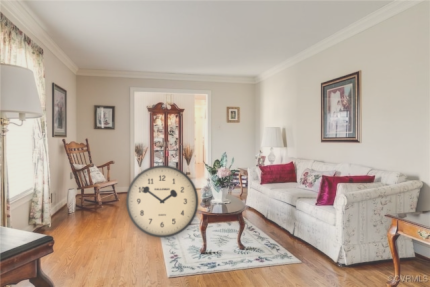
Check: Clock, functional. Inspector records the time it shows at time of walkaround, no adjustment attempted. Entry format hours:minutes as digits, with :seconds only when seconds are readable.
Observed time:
1:51
